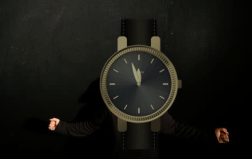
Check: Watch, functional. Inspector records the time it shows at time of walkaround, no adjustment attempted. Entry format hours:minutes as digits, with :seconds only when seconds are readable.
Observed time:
11:57
